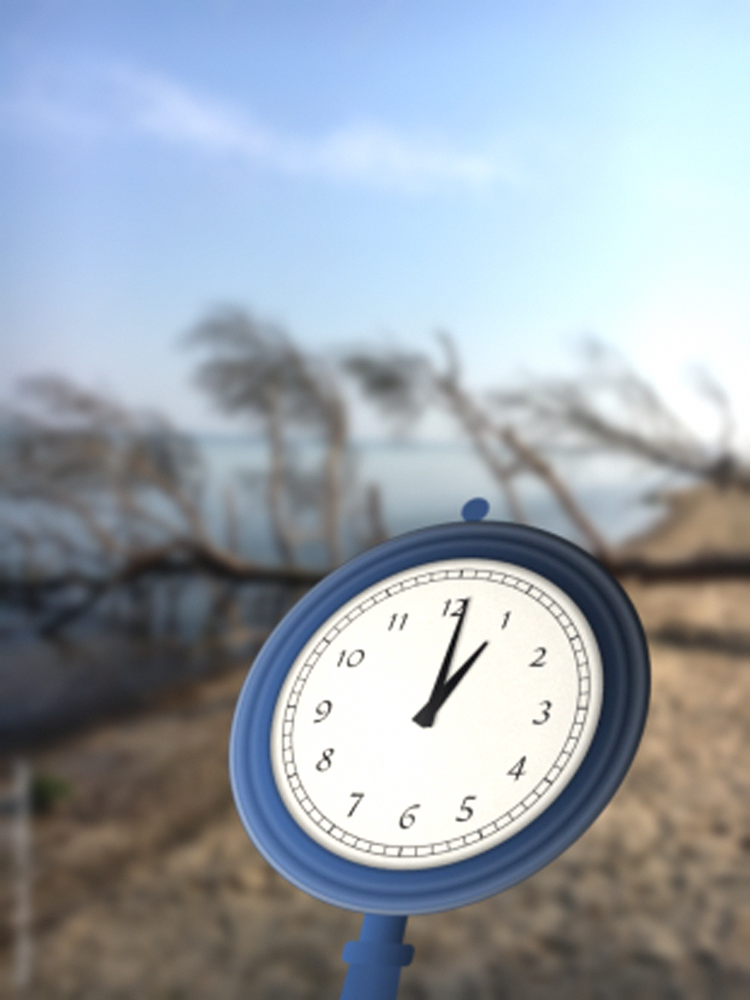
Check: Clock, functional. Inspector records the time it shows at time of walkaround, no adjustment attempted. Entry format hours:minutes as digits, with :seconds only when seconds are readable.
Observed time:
1:01
